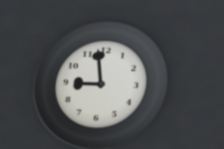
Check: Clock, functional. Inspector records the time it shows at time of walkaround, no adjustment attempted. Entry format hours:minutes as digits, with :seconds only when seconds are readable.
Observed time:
8:58
